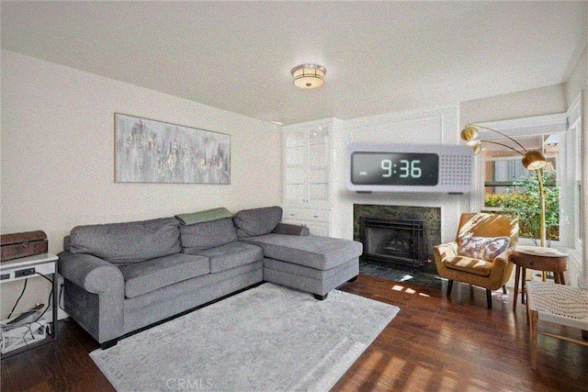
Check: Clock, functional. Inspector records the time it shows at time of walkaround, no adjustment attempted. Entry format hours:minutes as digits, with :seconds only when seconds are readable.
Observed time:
9:36
